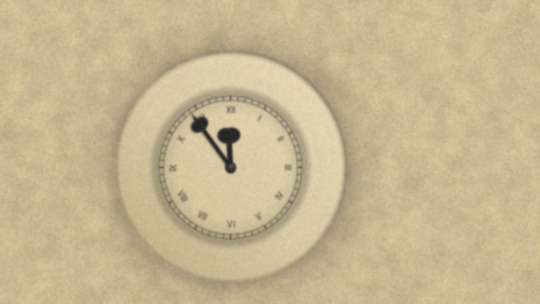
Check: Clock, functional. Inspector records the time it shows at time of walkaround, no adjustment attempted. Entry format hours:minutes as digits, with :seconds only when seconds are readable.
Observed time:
11:54
